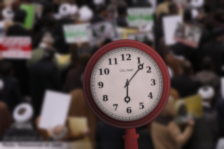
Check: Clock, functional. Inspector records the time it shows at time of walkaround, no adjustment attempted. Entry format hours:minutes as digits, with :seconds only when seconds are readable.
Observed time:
6:07
